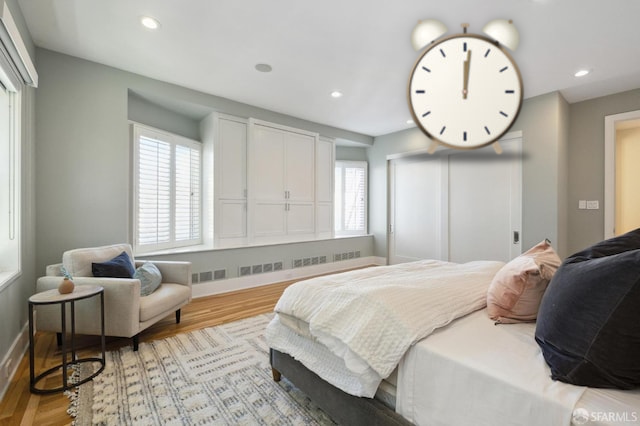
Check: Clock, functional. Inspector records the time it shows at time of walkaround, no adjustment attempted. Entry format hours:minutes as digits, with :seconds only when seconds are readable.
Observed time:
12:01
